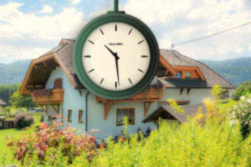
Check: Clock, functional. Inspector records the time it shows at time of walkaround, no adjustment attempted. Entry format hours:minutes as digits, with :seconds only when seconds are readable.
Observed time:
10:29
